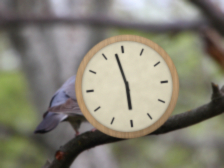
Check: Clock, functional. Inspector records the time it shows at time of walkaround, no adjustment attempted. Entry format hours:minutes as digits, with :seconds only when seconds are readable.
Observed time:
5:58
